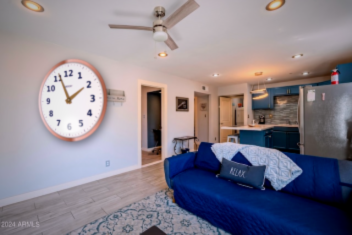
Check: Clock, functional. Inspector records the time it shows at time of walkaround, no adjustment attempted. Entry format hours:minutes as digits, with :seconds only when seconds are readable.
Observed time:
1:56
